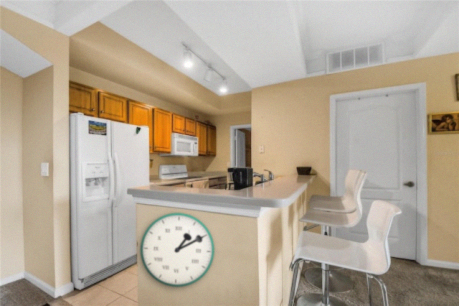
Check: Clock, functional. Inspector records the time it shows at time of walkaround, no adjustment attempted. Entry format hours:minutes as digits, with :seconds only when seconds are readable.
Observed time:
1:10
